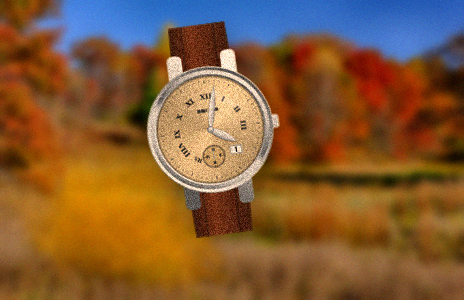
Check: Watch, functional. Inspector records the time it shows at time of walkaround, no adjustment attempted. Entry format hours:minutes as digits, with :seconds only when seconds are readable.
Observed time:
4:02
